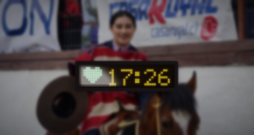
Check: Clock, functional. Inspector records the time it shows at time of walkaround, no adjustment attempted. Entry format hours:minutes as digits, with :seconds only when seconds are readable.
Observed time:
17:26
